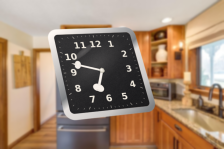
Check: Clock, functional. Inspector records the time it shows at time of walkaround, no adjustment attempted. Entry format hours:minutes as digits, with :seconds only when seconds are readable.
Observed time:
6:48
